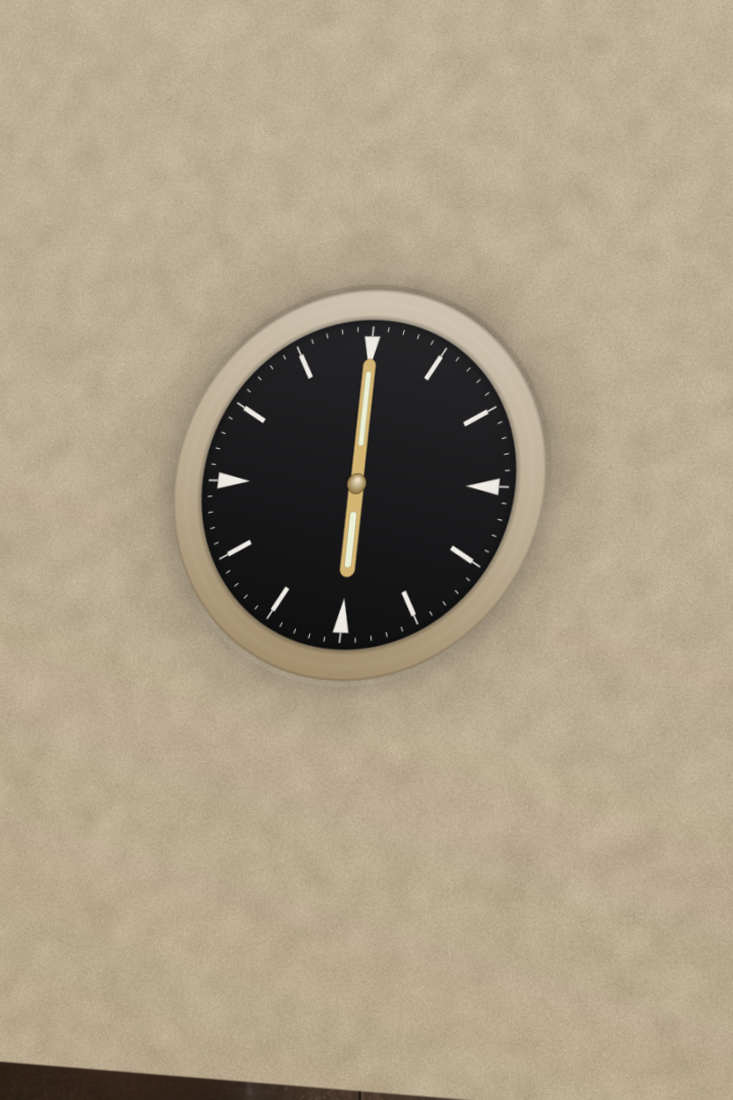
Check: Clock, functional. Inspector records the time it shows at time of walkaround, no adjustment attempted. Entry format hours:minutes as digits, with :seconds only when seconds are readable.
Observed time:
6:00
